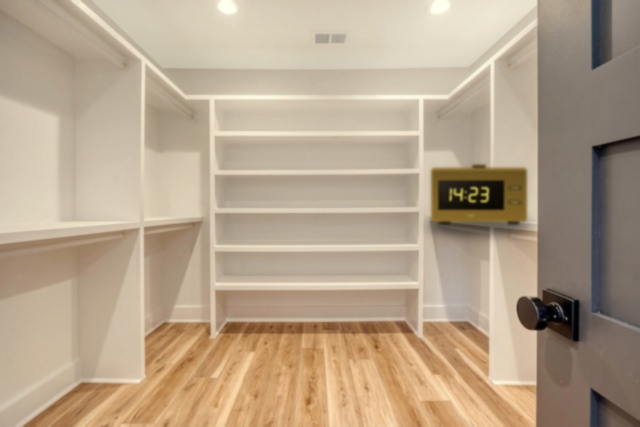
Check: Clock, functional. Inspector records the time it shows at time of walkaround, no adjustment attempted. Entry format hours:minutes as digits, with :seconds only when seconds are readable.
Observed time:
14:23
